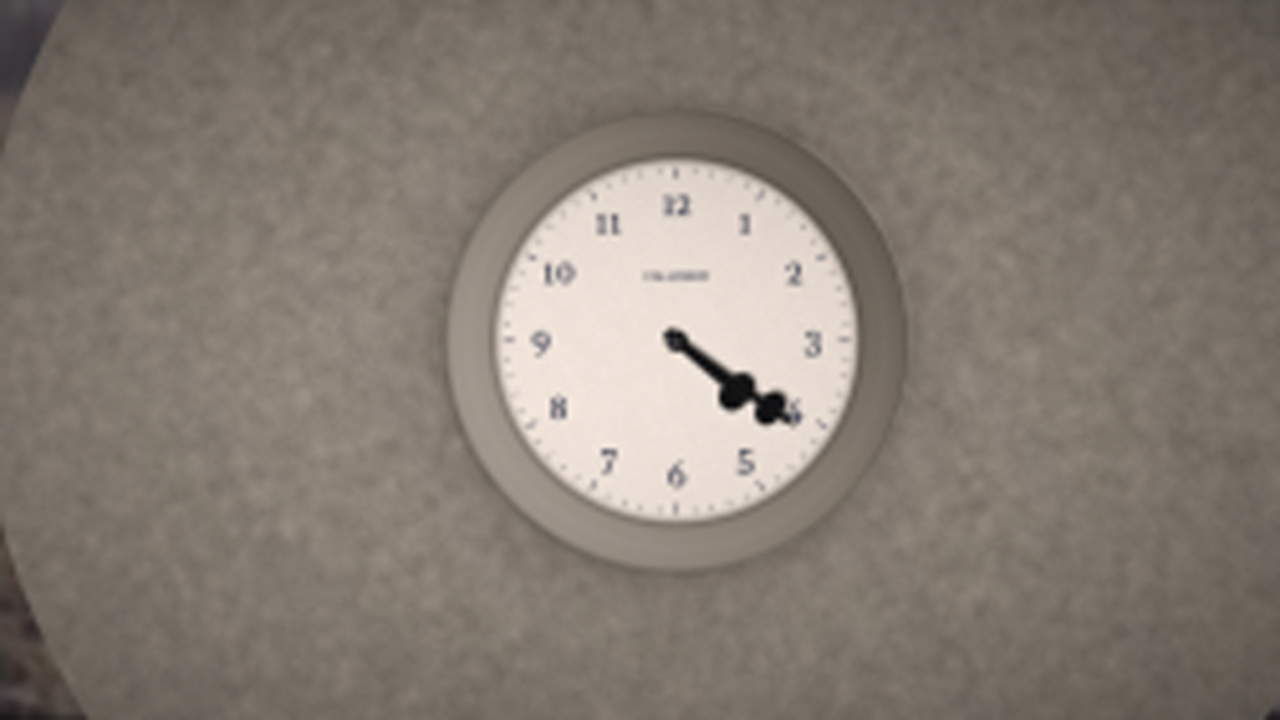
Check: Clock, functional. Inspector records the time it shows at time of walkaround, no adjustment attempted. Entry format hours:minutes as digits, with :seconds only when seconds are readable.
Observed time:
4:21
